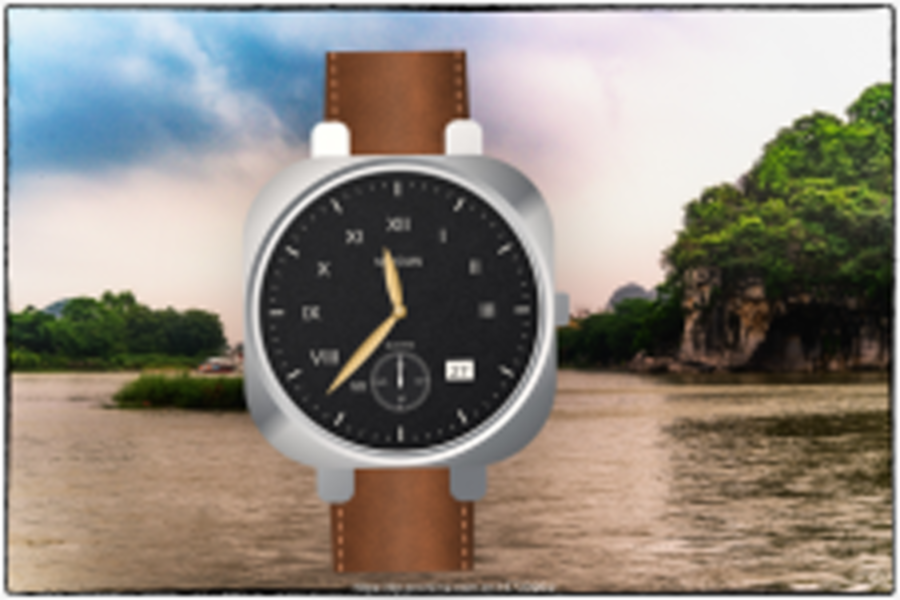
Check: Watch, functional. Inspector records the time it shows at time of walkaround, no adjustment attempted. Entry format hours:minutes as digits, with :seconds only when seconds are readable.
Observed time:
11:37
